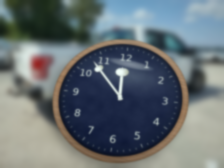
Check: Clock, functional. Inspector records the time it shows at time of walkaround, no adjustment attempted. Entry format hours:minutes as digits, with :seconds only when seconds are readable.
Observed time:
11:53
